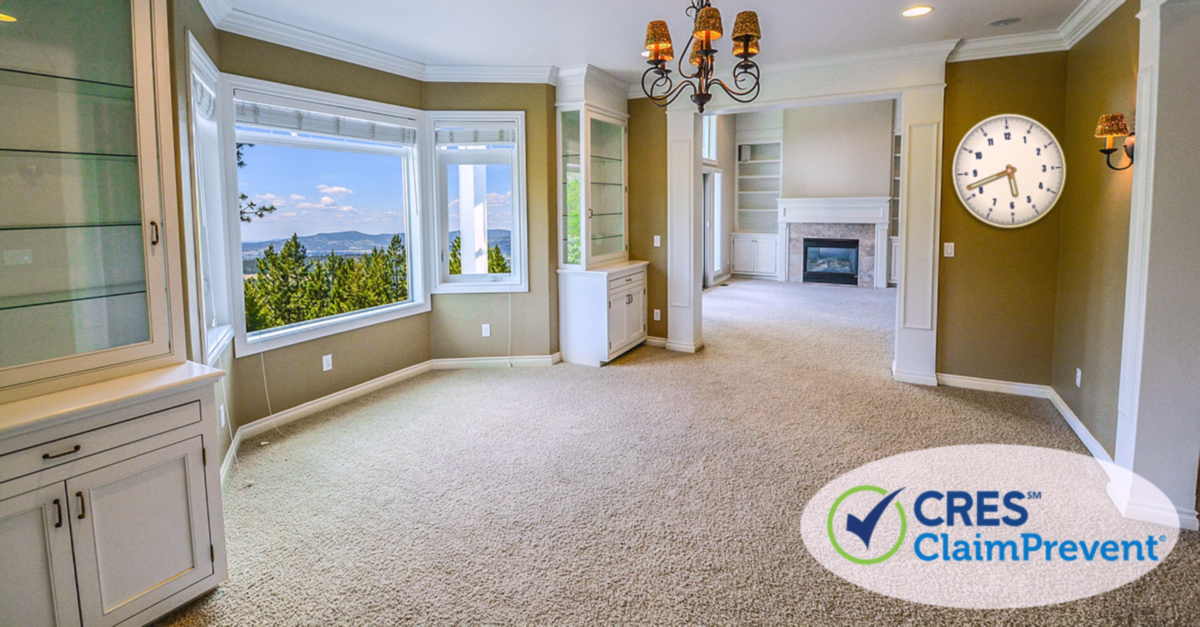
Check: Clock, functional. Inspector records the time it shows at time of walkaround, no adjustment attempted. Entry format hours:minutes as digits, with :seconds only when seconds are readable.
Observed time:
5:42
